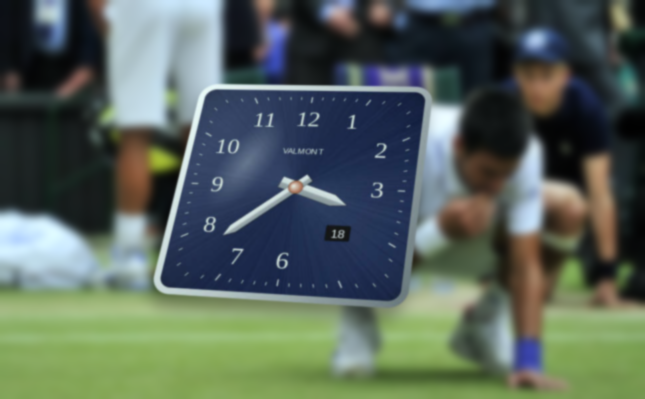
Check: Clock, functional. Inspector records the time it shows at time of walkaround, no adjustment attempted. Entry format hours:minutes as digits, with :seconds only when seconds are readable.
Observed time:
3:38
